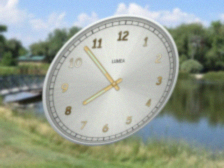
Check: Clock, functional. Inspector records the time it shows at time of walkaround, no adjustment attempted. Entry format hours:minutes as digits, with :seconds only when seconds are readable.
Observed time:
7:53
